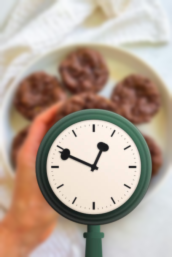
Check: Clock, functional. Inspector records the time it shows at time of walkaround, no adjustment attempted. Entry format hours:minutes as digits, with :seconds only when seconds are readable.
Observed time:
12:49
